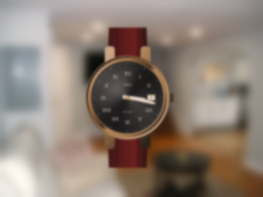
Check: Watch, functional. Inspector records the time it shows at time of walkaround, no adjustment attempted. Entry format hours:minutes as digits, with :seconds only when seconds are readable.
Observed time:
3:17
